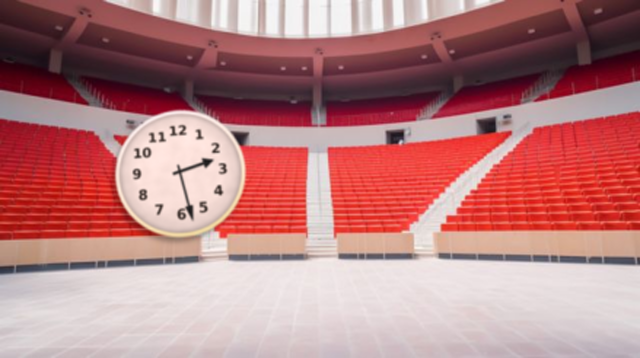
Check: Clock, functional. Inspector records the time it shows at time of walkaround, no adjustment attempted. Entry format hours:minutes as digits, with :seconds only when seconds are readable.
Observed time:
2:28
